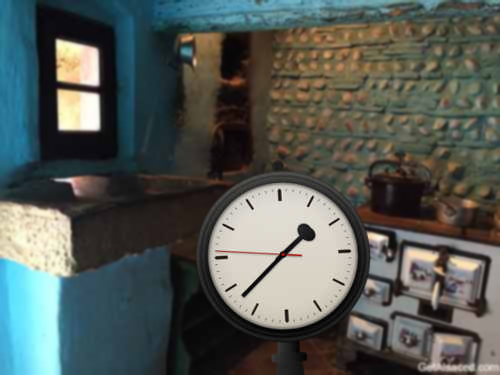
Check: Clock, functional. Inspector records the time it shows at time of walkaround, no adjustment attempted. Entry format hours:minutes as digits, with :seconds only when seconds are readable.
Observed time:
1:37:46
